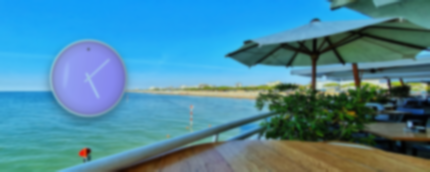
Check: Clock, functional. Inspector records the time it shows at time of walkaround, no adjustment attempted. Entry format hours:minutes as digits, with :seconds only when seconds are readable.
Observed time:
5:08
